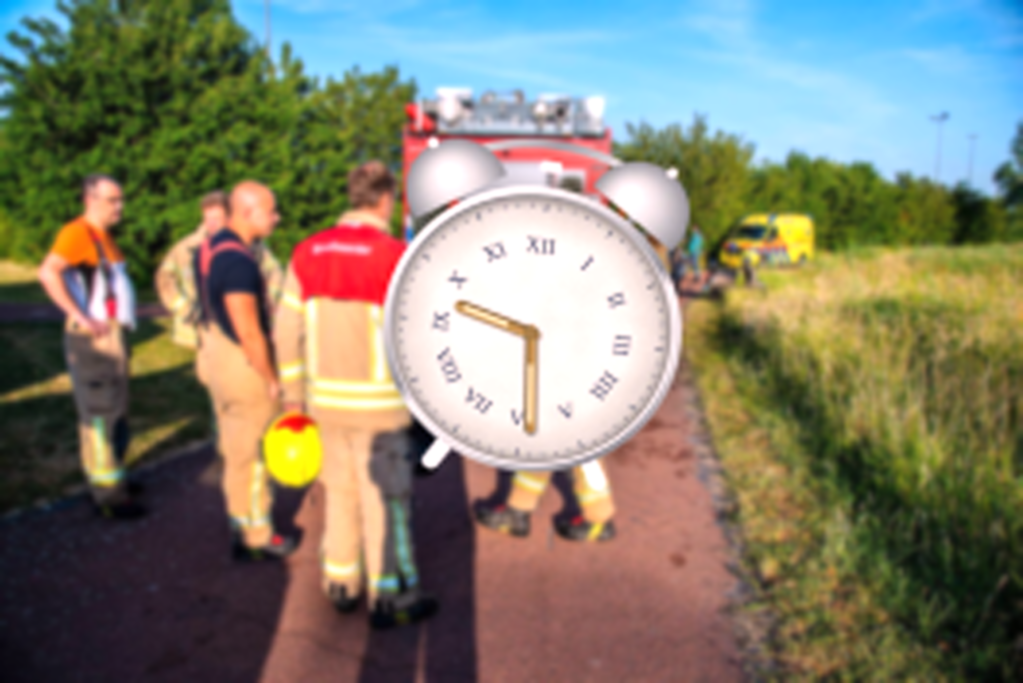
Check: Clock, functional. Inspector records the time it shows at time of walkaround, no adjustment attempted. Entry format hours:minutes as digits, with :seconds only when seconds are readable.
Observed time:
9:29
